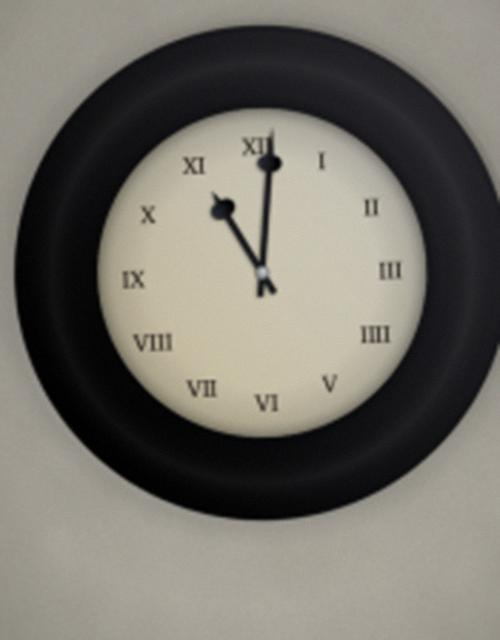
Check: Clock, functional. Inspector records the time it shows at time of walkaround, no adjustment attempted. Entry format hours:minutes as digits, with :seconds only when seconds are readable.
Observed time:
11:01
